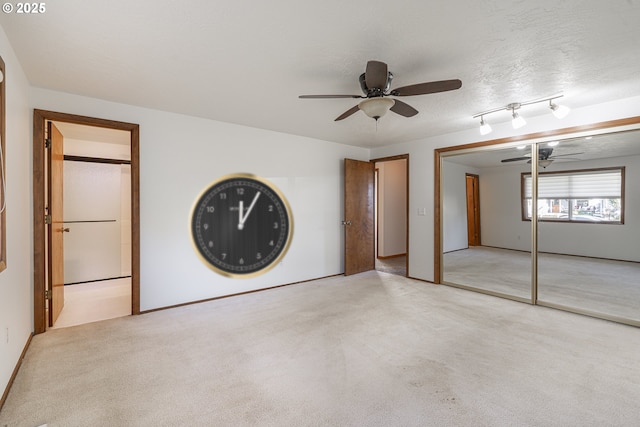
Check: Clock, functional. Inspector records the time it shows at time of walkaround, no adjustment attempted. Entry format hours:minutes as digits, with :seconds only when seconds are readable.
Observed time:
12:05
